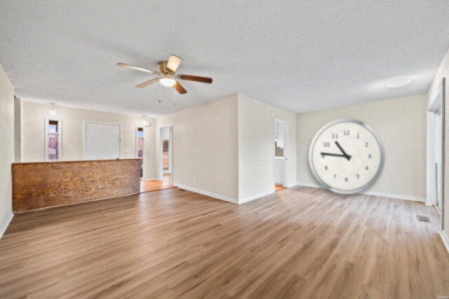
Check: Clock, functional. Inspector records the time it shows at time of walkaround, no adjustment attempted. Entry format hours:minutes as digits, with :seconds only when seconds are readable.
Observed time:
10:46
